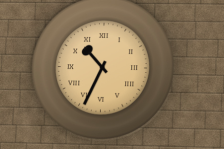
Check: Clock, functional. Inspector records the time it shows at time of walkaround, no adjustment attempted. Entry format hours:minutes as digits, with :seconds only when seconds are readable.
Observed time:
10:34
